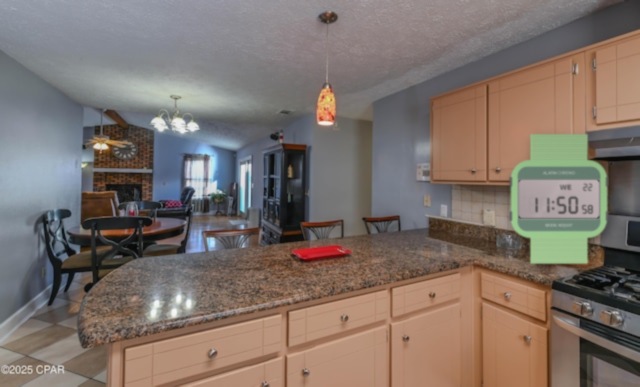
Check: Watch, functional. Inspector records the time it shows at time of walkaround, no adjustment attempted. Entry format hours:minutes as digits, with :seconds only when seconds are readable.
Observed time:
11:50
